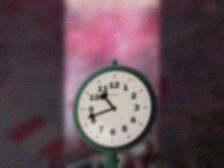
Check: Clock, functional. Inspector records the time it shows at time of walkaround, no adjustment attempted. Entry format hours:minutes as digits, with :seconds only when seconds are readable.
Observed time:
10:42
